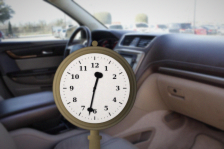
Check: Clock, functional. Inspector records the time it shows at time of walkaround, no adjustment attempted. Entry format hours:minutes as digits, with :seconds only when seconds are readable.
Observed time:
12:32
